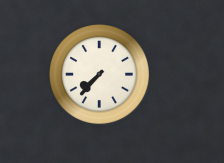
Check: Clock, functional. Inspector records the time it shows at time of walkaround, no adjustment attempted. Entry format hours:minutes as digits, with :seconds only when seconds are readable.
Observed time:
7:37
